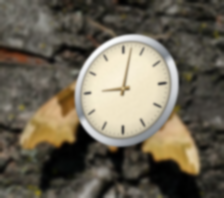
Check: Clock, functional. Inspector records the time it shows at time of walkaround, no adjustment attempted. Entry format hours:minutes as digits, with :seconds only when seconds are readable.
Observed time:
9:02
